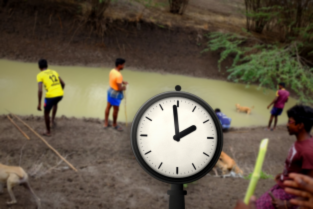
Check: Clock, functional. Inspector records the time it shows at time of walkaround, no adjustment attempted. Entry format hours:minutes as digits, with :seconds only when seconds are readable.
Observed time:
1:59
